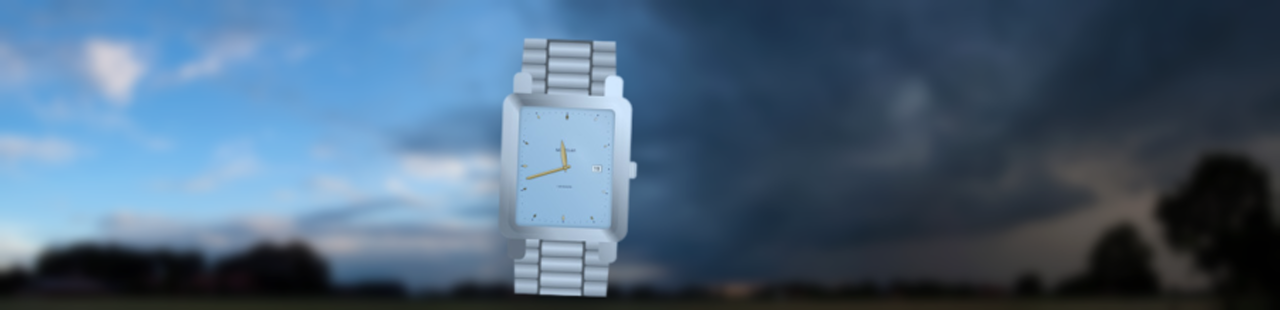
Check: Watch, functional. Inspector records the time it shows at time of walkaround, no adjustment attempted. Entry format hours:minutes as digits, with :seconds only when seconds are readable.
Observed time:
11:42
